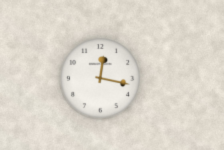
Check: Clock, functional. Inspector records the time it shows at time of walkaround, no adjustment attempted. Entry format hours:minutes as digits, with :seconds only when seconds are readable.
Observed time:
12:17
